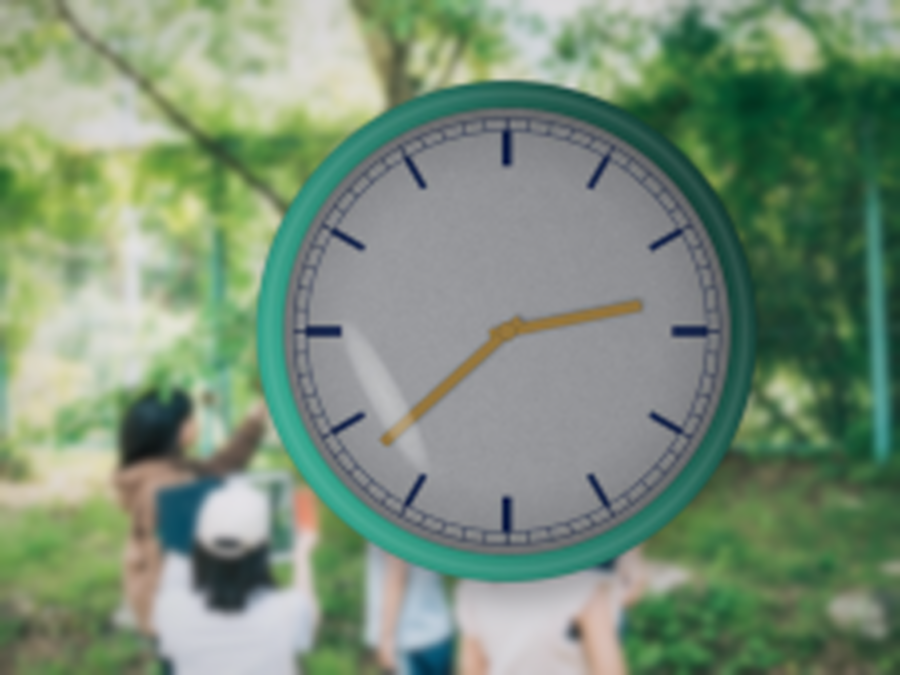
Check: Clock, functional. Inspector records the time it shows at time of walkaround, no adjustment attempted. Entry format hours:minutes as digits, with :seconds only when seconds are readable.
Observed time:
2:38
